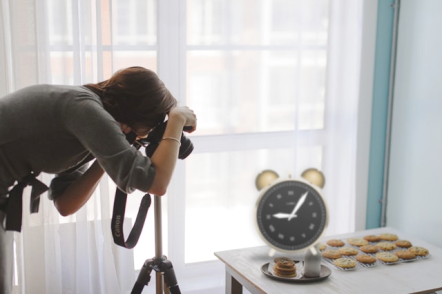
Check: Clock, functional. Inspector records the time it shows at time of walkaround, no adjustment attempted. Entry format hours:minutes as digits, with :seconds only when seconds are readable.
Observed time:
9:06
